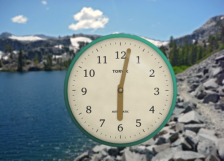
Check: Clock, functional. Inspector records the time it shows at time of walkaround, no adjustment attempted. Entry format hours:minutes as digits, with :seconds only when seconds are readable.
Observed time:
6:02
